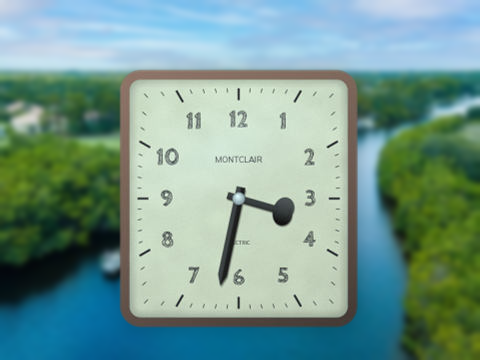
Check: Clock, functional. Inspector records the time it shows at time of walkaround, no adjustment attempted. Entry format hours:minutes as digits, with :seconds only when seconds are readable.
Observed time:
3:32
